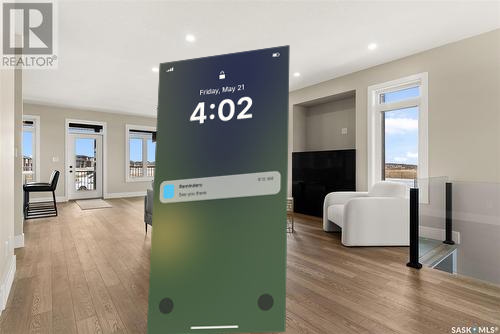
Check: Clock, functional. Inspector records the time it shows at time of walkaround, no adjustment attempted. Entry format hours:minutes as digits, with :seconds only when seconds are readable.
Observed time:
4:02
